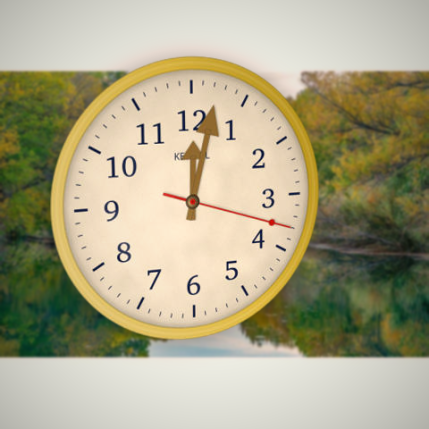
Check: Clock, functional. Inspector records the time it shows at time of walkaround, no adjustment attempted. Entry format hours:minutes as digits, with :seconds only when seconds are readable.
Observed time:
12:02:18
